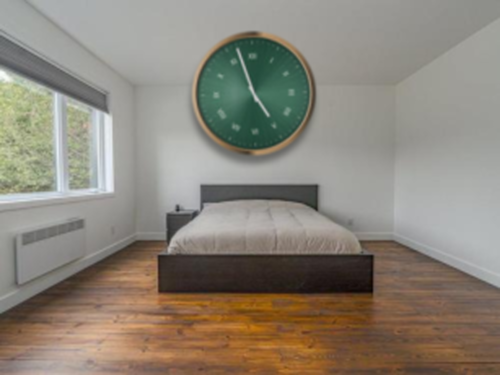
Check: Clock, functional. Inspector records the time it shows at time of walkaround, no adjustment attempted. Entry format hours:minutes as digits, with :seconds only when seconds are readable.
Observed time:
4:57
